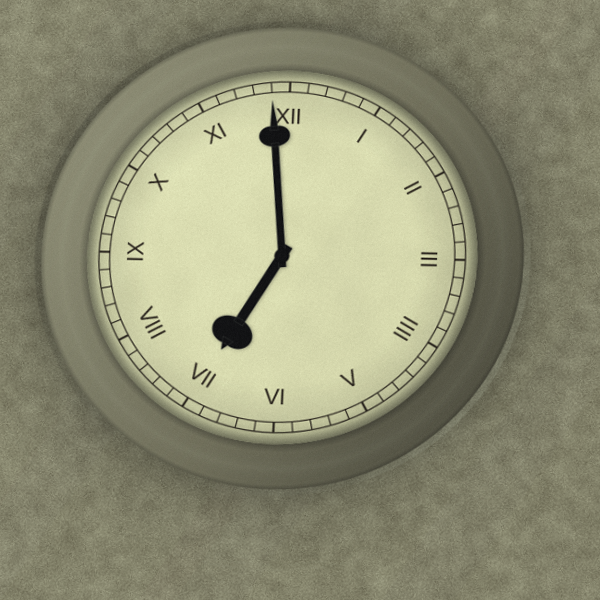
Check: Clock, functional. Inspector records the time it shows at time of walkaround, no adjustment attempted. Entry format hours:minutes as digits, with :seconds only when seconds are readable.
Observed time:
6:59
